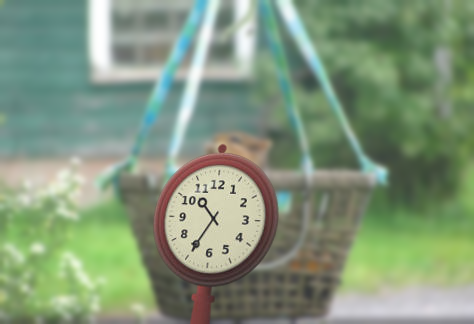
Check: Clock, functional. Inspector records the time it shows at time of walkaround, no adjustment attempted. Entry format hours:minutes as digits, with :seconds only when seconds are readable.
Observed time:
10:35
